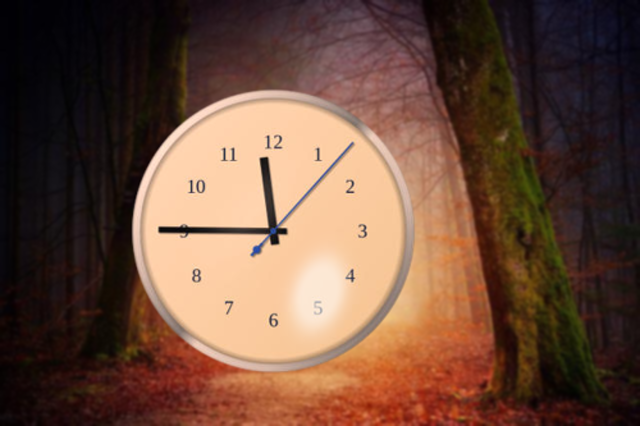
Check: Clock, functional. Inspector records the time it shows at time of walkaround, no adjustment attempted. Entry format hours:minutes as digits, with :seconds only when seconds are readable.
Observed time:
11:45:07
